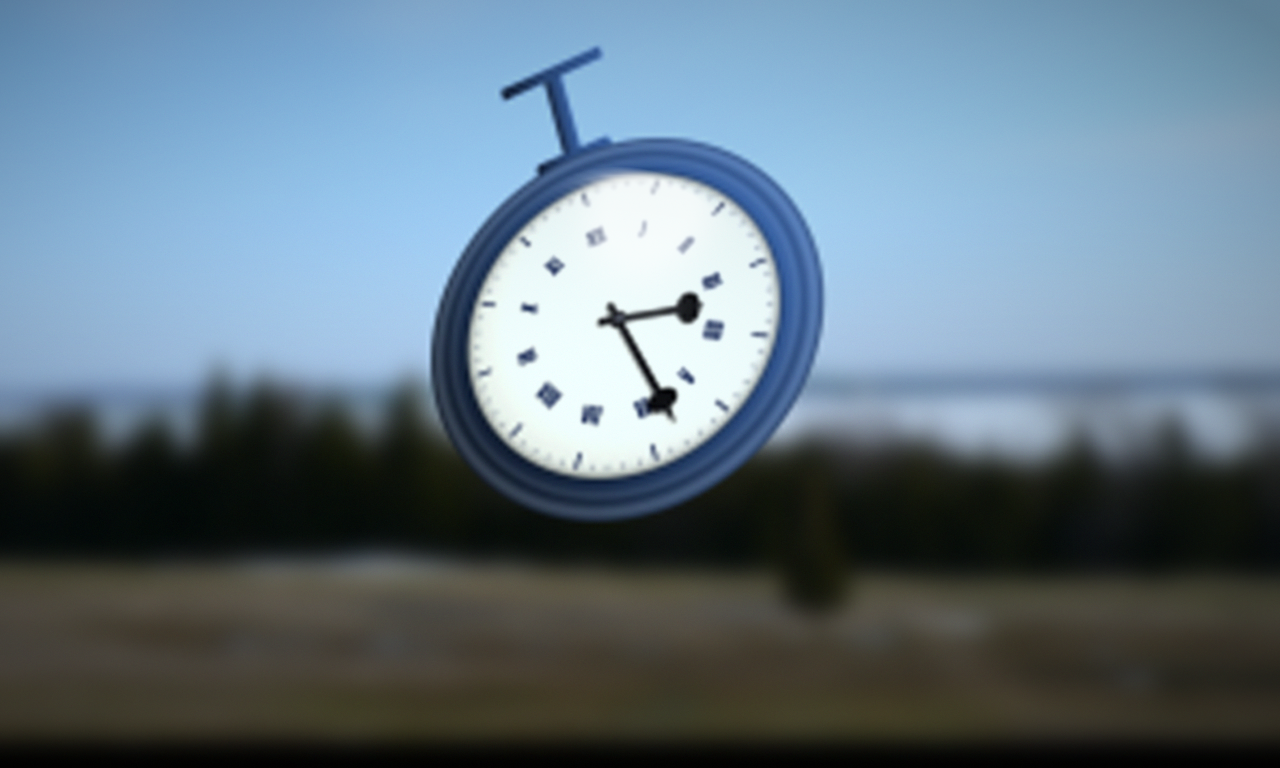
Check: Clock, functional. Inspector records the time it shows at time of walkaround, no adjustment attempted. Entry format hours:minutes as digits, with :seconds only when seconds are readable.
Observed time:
3:28
